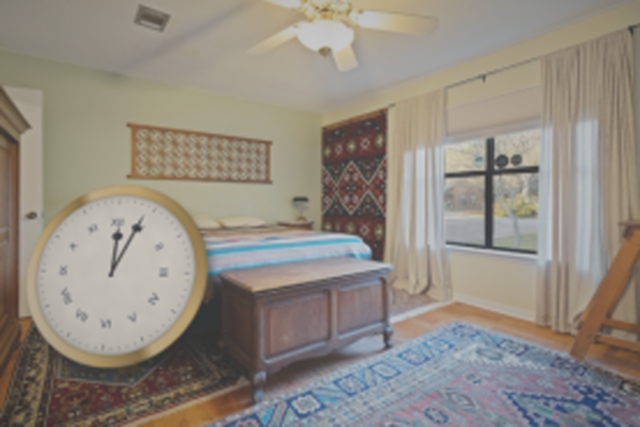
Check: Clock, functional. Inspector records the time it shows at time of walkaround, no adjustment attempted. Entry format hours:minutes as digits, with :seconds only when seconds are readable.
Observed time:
12:04
